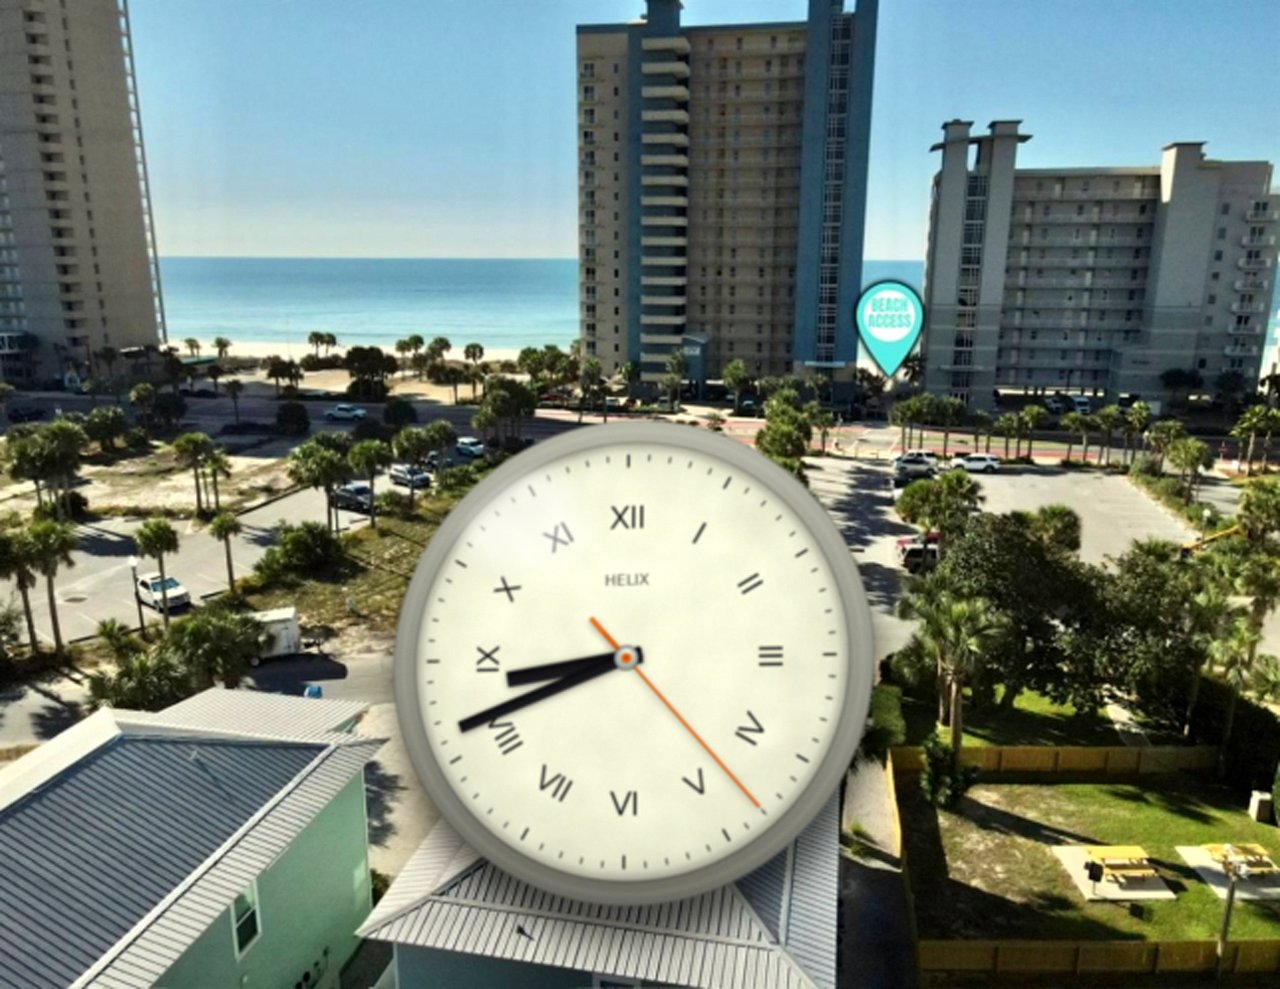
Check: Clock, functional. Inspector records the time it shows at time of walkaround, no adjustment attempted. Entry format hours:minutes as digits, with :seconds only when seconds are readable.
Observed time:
8:41:23
